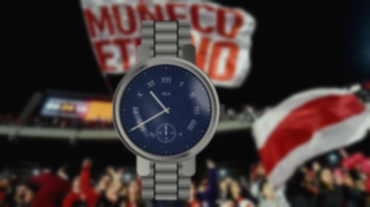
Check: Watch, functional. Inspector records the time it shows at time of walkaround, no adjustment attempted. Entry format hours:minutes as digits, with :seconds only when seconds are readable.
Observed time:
10:40
